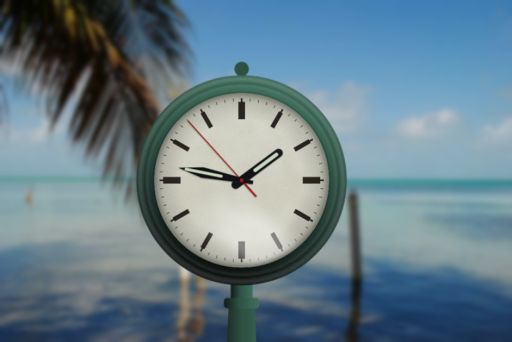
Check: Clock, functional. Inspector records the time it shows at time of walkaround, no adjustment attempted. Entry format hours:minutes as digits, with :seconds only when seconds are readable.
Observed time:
1:46:53
